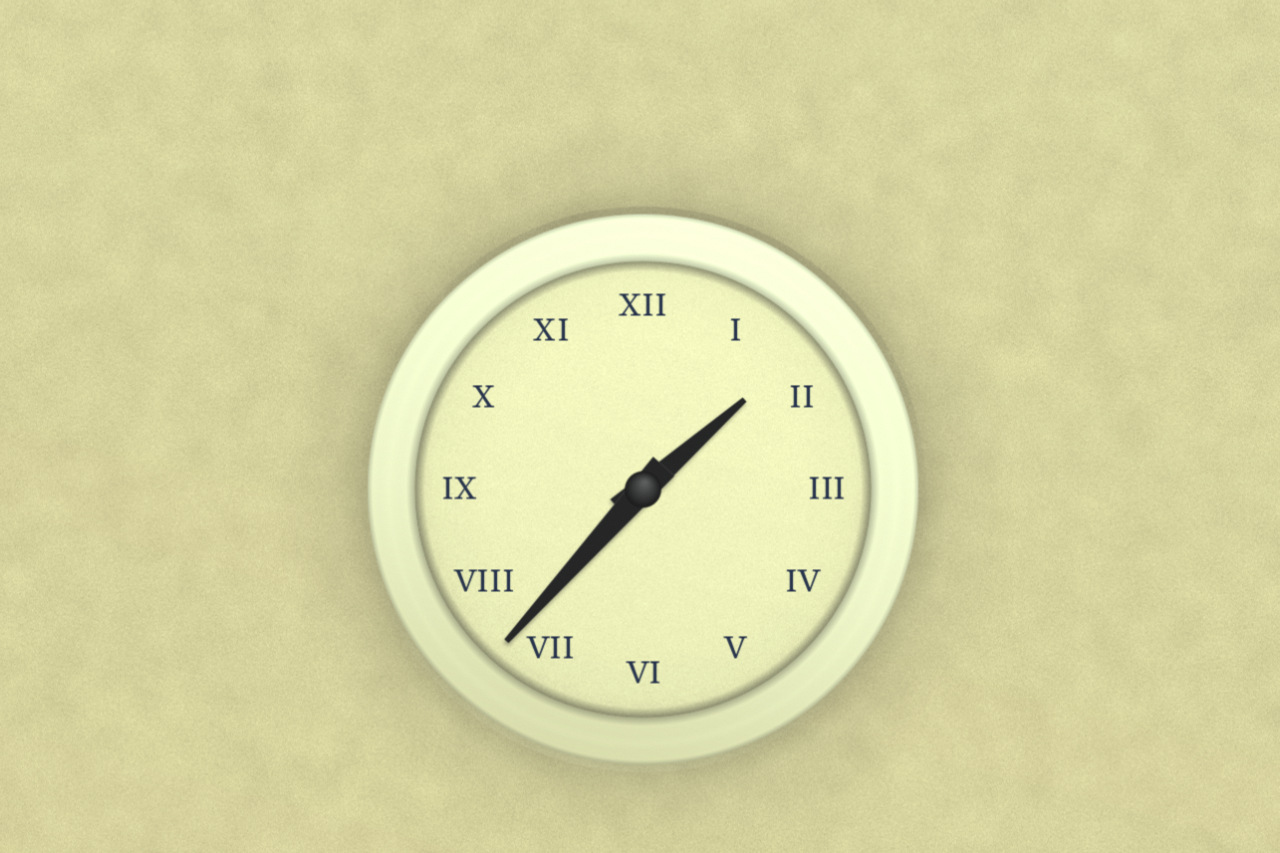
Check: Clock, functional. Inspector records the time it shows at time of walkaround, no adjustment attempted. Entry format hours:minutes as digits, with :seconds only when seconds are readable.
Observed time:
1:37
